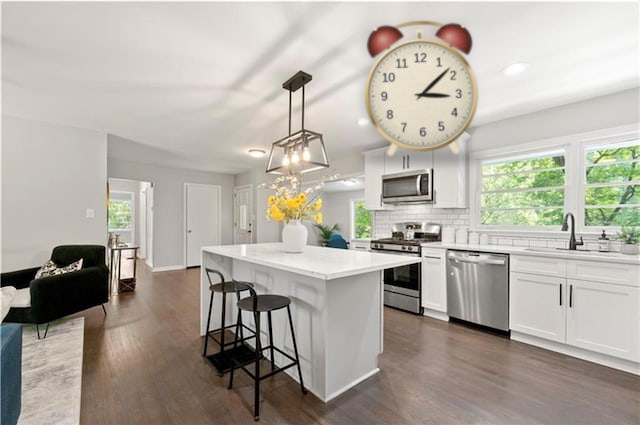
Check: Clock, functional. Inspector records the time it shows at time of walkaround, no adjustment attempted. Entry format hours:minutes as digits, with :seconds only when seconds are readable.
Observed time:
3:08
